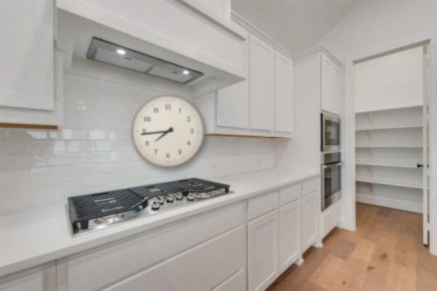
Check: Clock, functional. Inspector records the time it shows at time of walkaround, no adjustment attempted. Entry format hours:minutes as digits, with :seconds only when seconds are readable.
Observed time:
7:44
